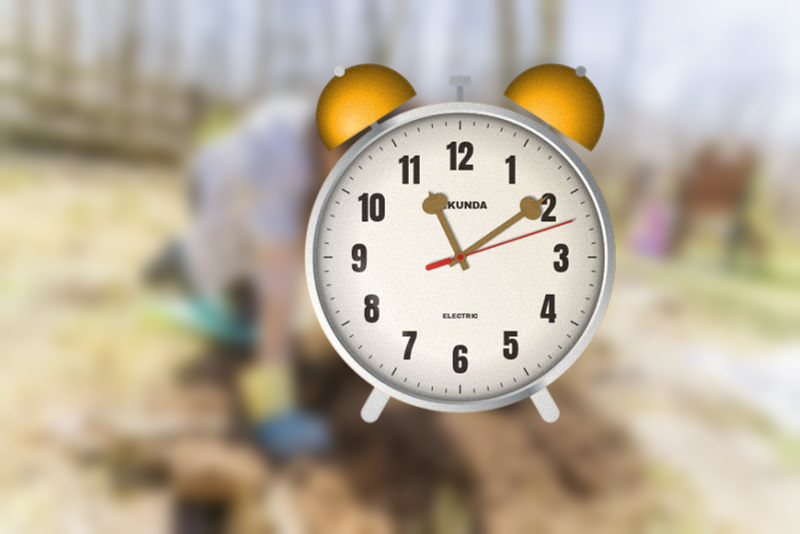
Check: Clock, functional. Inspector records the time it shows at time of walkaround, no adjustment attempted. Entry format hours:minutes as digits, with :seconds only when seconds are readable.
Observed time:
11:09:12
